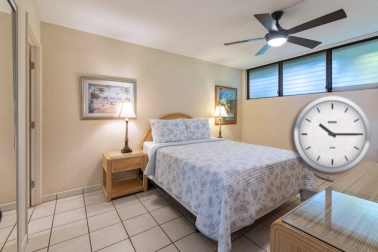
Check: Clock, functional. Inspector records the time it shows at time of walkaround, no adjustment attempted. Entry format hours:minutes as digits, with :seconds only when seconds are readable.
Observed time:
10:15
